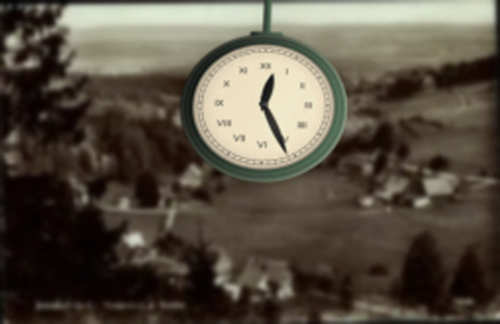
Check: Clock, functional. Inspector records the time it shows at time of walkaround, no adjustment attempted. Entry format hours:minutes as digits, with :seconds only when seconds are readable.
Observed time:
12:26
